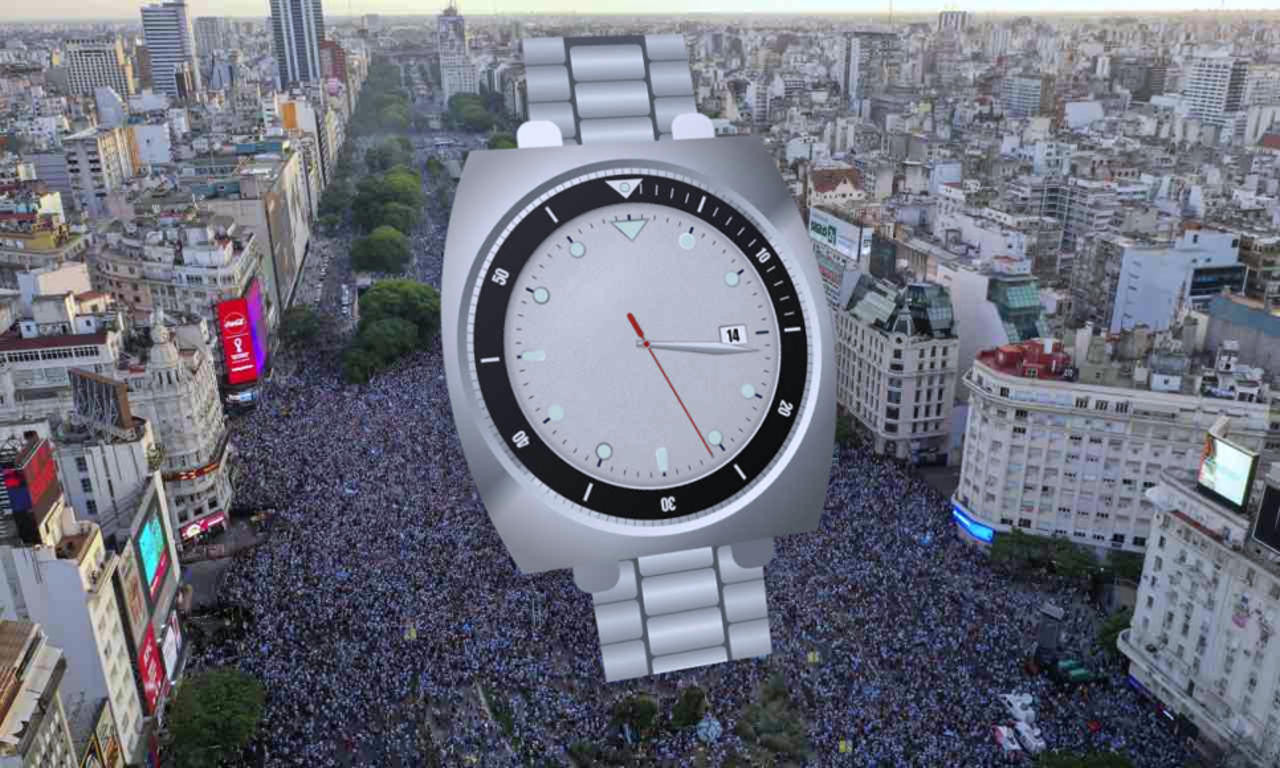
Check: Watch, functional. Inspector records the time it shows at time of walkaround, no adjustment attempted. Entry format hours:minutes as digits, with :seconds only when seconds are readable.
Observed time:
3:16:26
